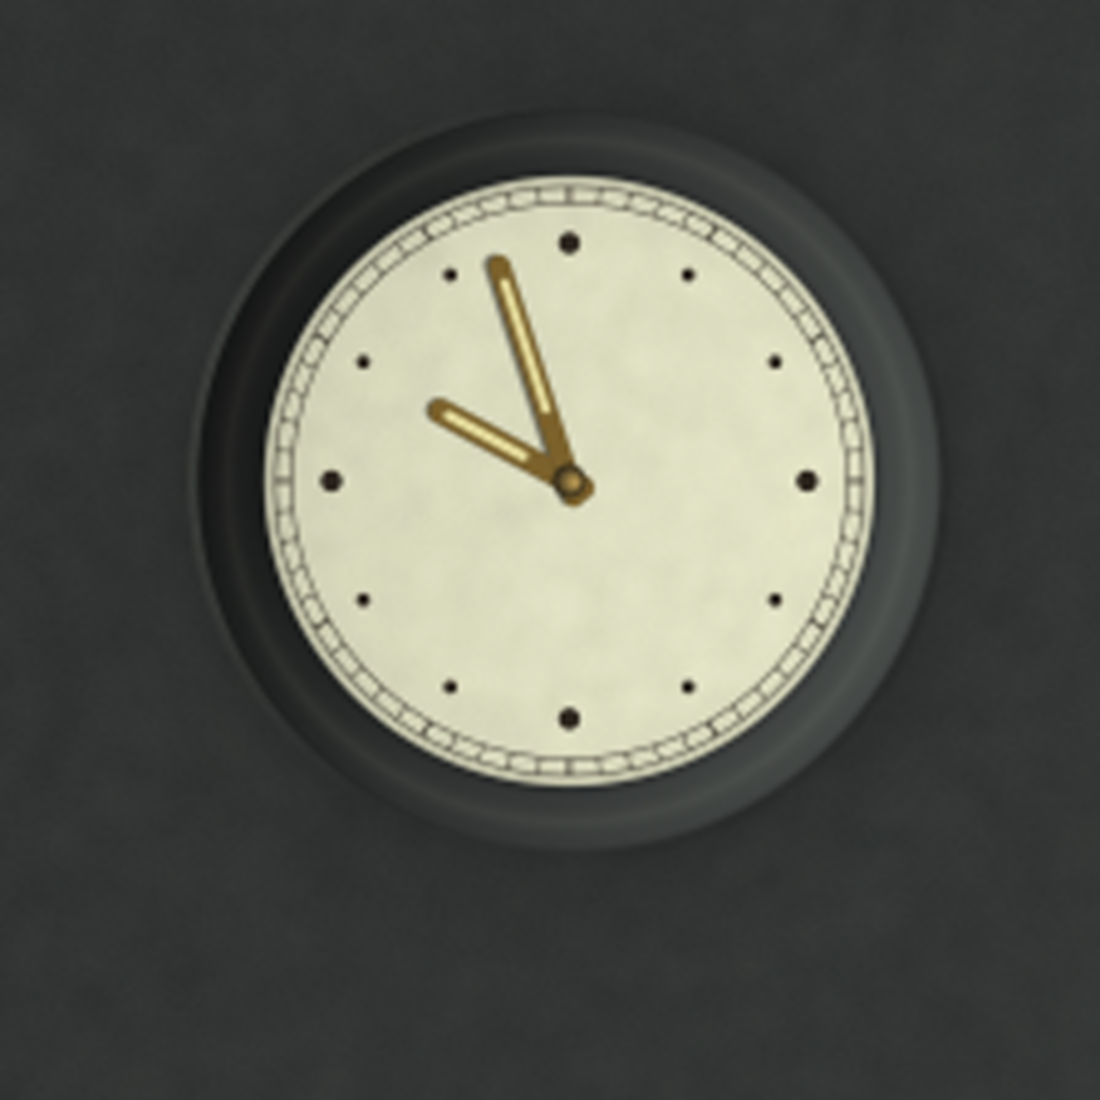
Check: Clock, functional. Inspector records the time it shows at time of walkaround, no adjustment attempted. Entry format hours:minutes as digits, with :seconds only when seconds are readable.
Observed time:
9:57
